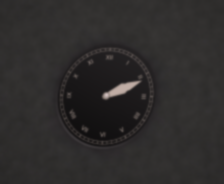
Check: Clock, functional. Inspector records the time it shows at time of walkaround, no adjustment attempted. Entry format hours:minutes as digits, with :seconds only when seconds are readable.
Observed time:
2:11
